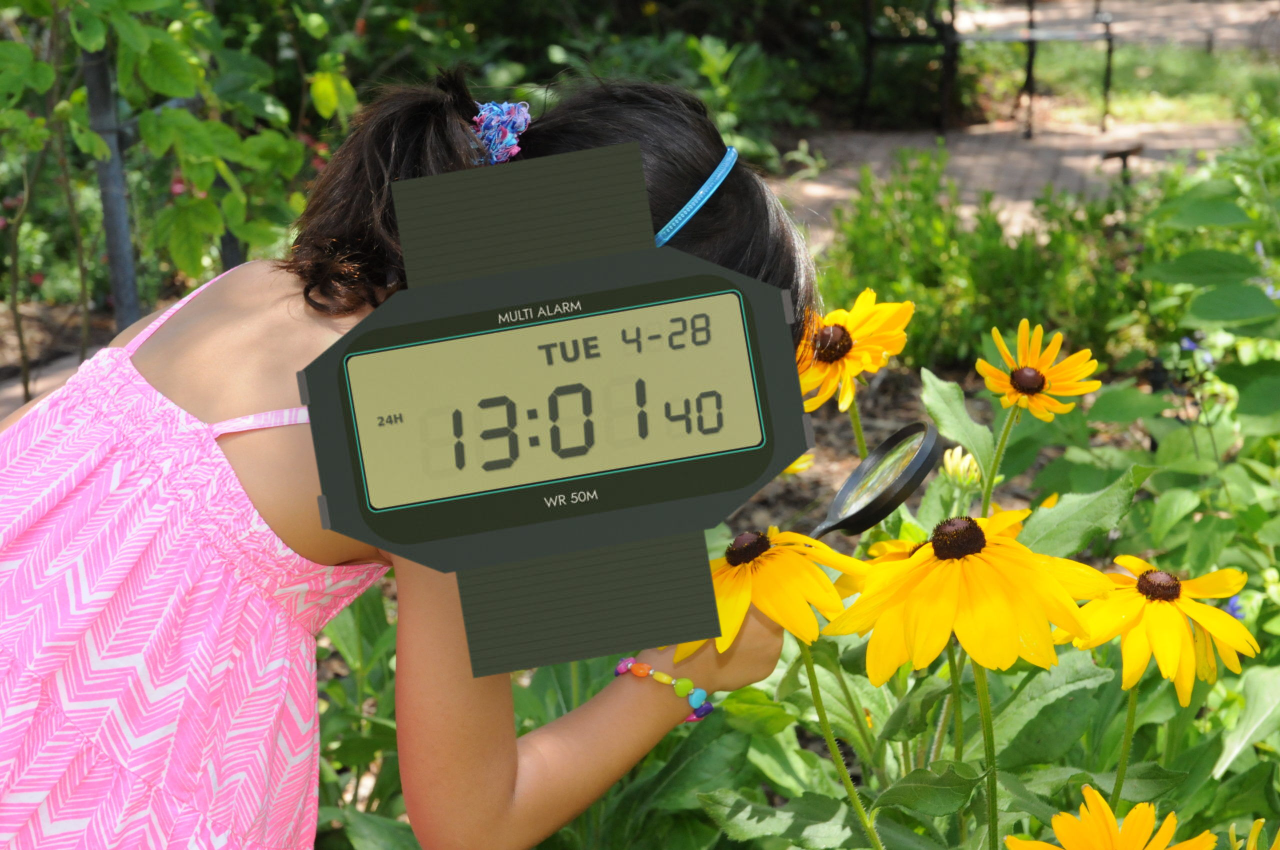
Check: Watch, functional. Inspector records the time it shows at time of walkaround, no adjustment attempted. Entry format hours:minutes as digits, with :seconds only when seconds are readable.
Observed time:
13:01:40
